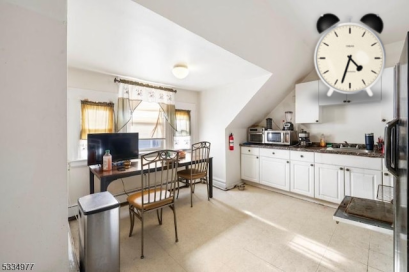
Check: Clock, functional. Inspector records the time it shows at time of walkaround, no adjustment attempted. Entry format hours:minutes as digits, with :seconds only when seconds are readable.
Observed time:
4:33
